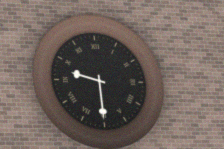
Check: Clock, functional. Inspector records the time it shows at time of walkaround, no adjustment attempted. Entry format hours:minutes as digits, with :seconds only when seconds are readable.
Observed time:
9:30
